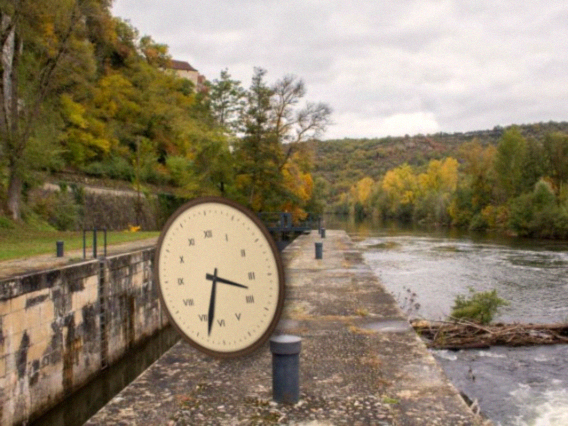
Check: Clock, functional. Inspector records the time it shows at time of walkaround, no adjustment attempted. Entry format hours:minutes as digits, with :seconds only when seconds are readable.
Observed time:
3:33
